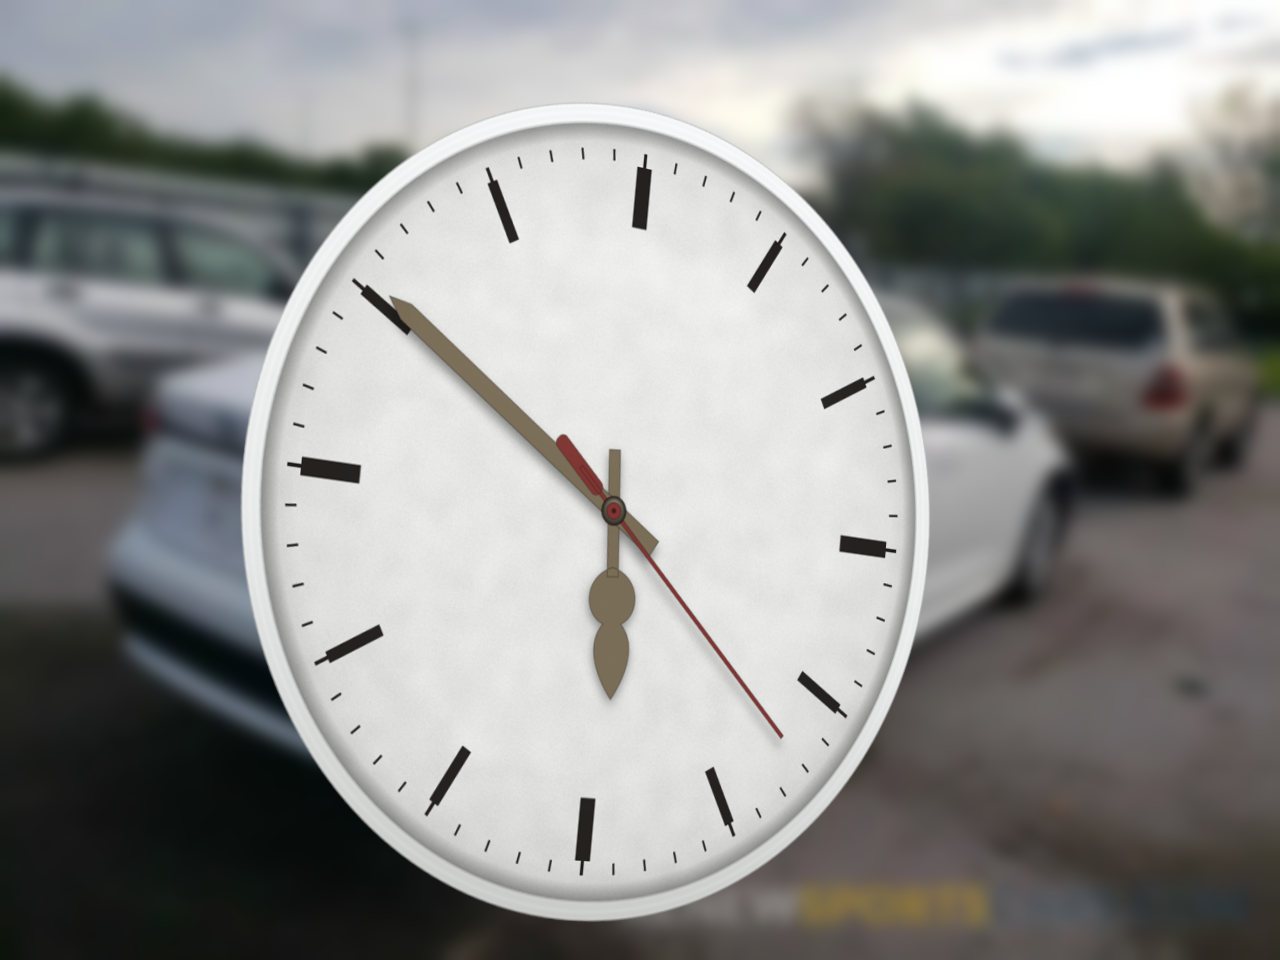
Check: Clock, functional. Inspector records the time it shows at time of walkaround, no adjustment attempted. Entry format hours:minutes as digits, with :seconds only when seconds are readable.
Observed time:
5:50:22
